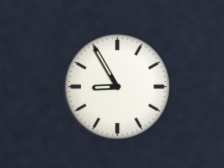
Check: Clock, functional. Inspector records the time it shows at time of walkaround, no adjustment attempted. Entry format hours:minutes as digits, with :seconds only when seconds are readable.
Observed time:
8:55
